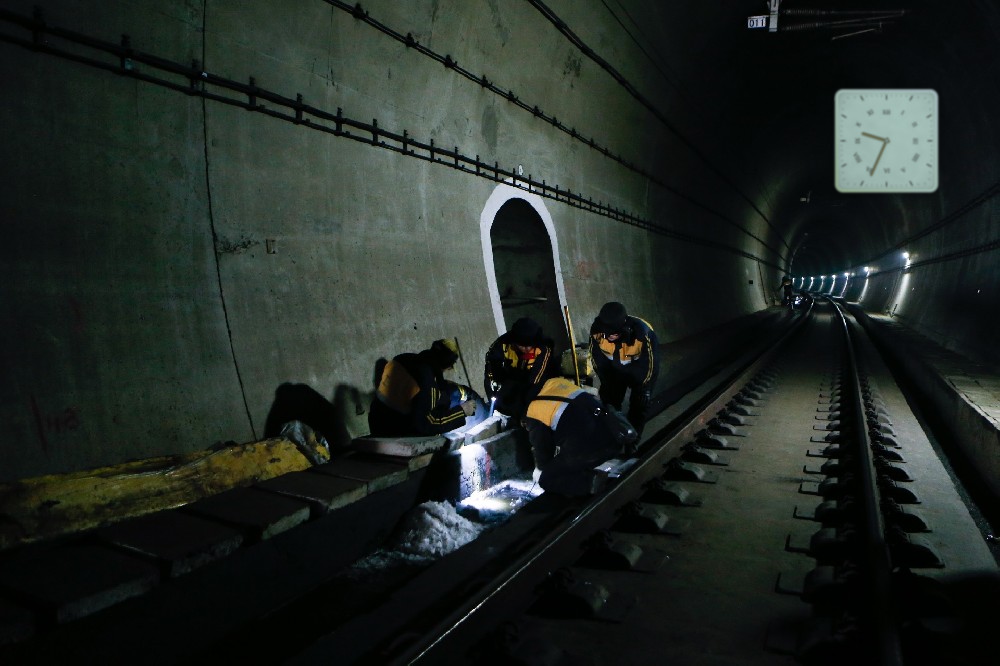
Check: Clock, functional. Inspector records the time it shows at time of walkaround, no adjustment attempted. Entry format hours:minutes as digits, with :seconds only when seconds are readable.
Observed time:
9:34
